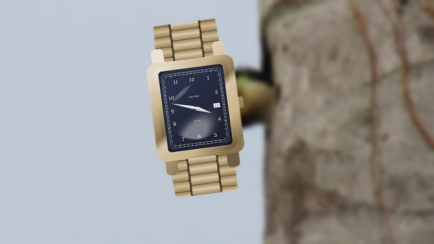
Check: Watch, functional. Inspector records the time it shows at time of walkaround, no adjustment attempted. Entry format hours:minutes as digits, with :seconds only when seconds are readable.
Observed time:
3:48
